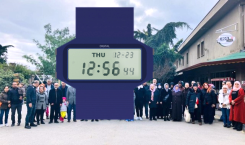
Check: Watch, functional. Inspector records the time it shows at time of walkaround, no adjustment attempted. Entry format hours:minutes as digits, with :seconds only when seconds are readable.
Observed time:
12:56:44
